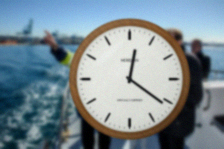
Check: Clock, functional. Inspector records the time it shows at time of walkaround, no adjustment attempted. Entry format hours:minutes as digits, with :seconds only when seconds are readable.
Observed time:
12:21
